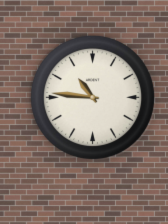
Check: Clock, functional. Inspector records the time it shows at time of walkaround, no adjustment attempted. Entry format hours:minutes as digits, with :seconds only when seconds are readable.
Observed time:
10:46
